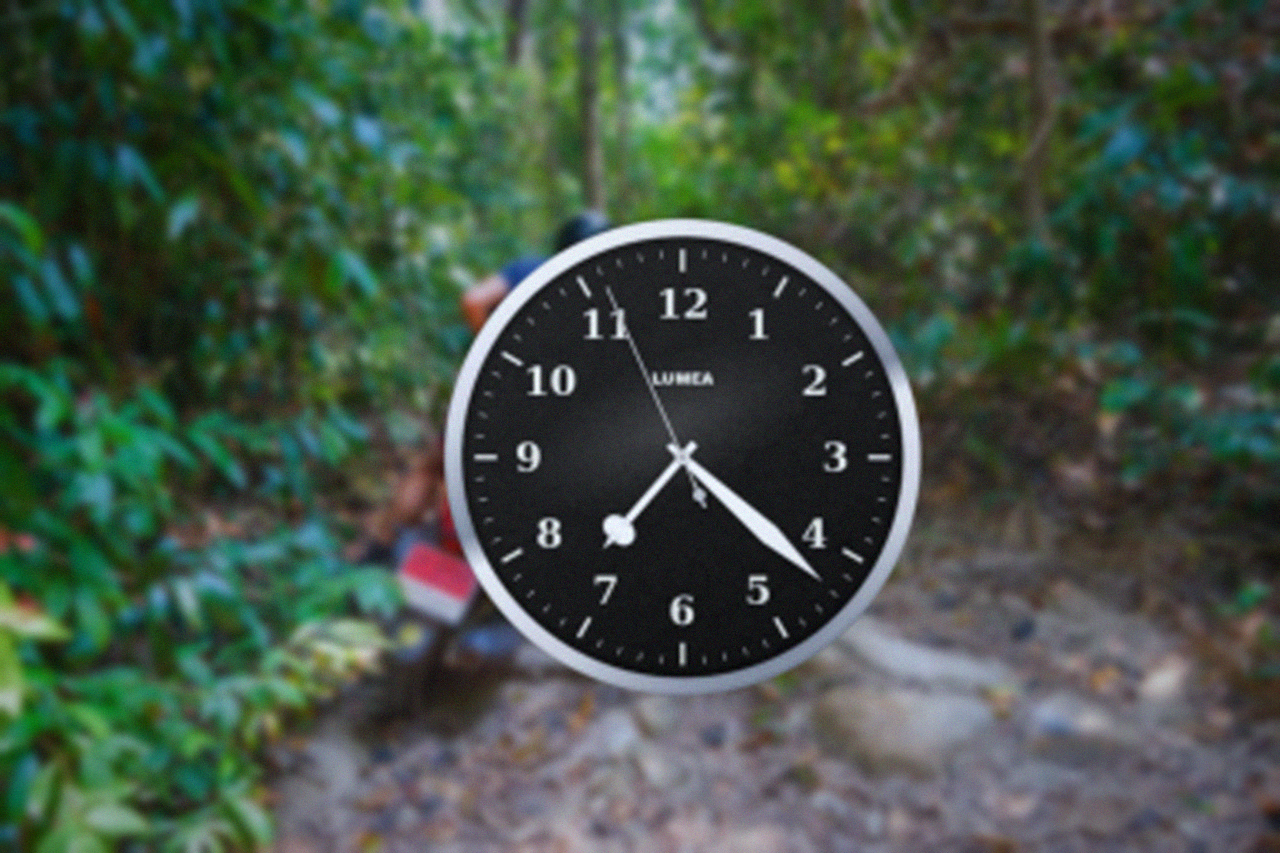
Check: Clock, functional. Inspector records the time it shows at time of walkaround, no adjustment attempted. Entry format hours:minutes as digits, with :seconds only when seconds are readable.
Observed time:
7:21:56
